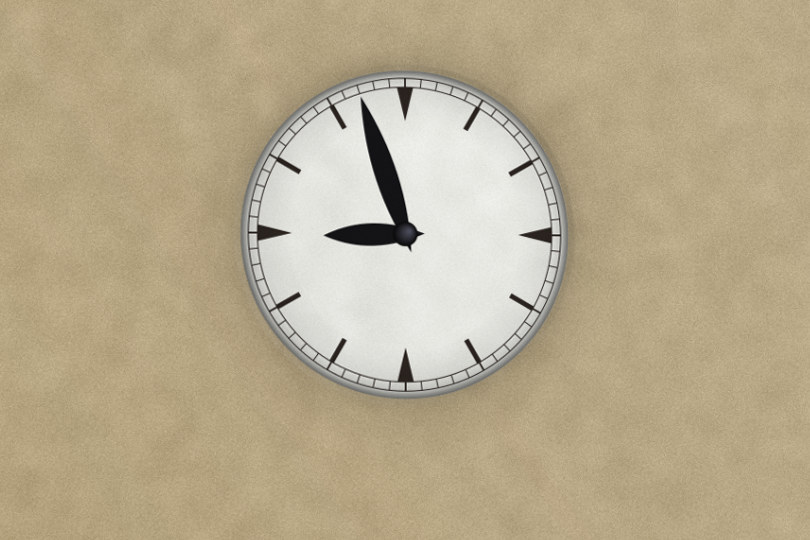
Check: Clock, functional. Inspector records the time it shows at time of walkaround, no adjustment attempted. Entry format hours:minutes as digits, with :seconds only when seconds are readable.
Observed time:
8:57
